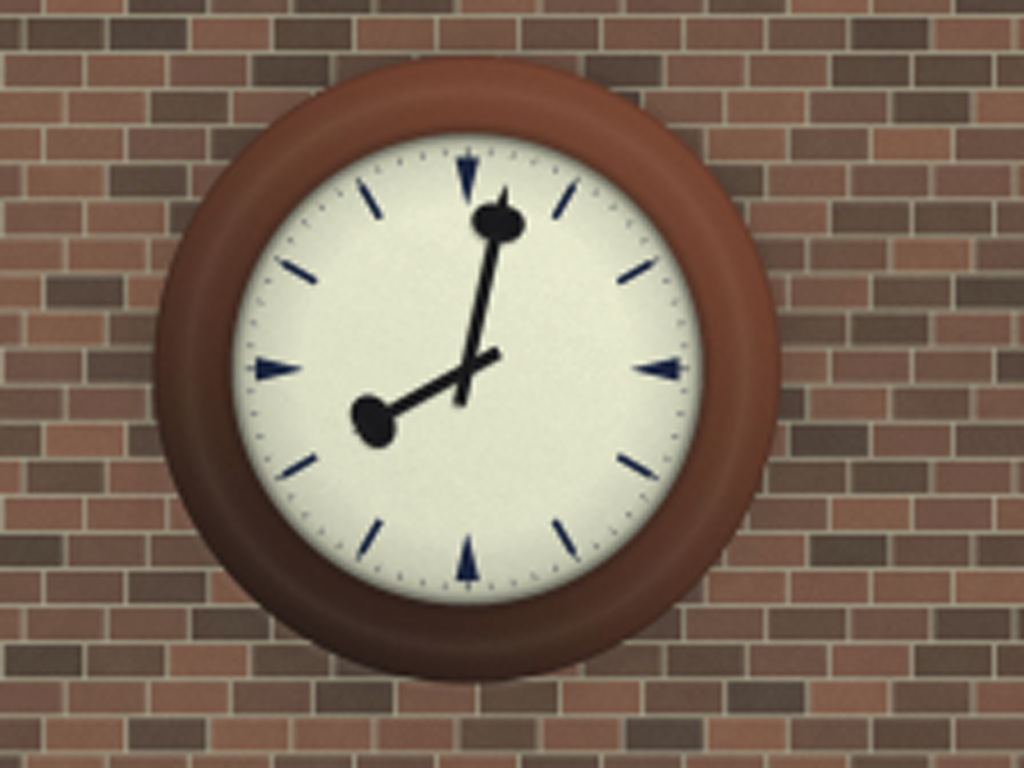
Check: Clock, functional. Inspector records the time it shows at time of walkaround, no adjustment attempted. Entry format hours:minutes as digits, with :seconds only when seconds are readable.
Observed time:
8:02
